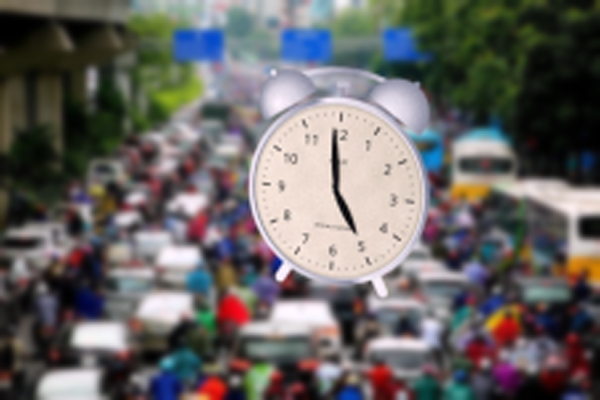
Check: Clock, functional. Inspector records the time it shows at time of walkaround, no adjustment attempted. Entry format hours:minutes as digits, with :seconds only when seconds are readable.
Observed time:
4:59
